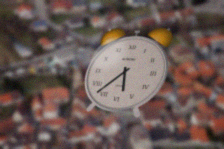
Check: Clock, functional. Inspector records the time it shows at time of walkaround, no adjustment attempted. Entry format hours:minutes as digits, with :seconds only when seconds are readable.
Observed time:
5:37
